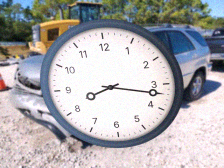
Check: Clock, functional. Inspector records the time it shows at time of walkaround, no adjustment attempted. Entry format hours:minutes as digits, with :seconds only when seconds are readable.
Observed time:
8:17
